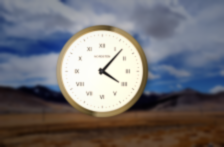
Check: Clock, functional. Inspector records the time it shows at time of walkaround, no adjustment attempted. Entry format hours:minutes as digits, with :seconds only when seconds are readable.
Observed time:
4:07
